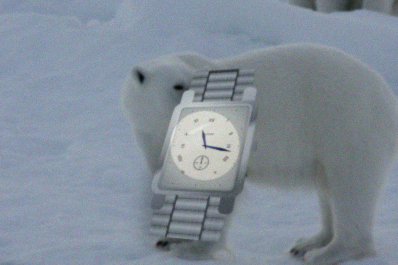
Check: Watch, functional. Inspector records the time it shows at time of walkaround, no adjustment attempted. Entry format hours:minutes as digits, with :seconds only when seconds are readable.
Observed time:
11:17
